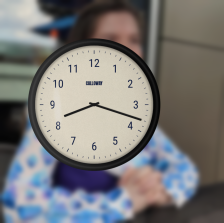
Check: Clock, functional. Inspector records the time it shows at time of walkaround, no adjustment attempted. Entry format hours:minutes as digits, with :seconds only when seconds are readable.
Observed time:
8:18
